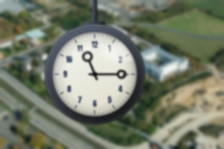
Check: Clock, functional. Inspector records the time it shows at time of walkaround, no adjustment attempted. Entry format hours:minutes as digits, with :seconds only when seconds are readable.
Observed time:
11:15
